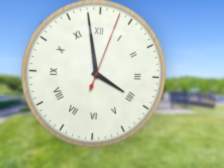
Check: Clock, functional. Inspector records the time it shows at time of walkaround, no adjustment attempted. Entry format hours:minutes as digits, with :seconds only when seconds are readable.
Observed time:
3:58:03
